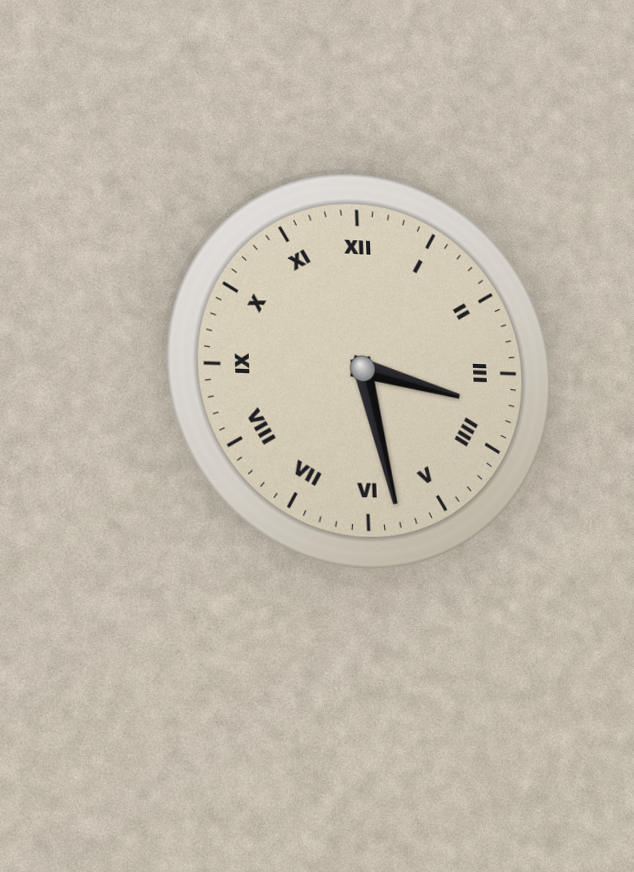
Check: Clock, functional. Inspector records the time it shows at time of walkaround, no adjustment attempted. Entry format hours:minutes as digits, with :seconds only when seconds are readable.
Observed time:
3:28
